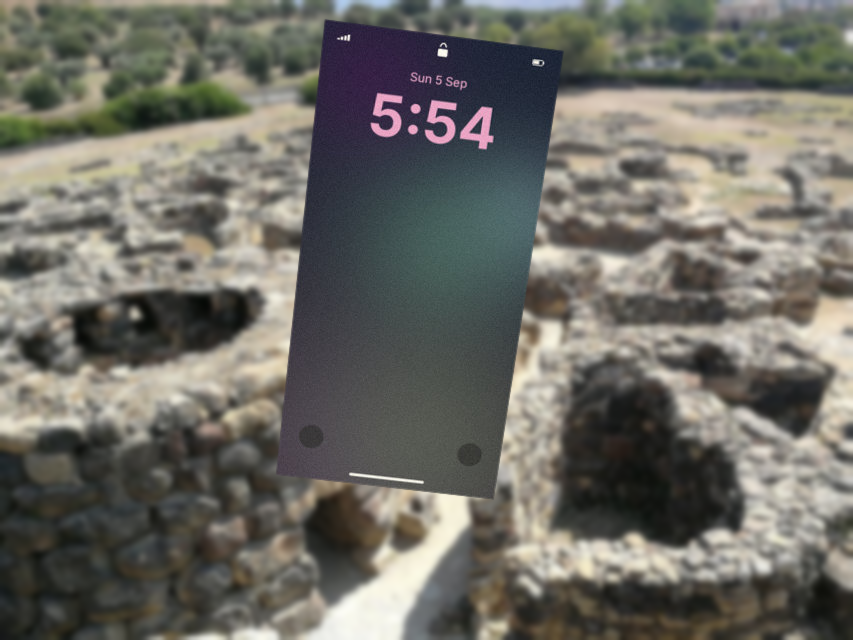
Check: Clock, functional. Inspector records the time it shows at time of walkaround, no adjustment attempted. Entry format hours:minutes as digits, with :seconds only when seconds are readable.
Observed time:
5:54
